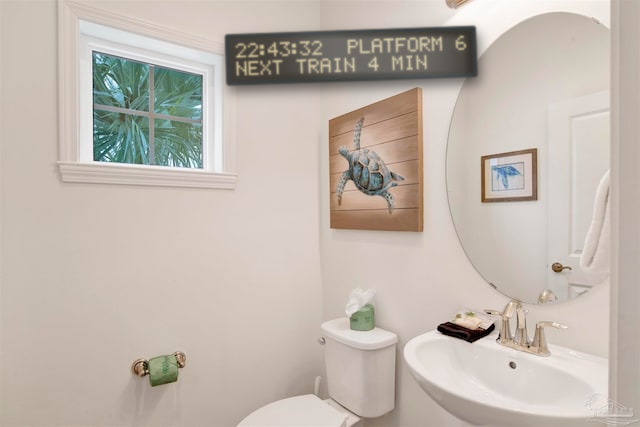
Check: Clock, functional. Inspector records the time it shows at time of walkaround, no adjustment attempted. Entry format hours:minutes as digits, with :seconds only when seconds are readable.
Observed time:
22:43:32
